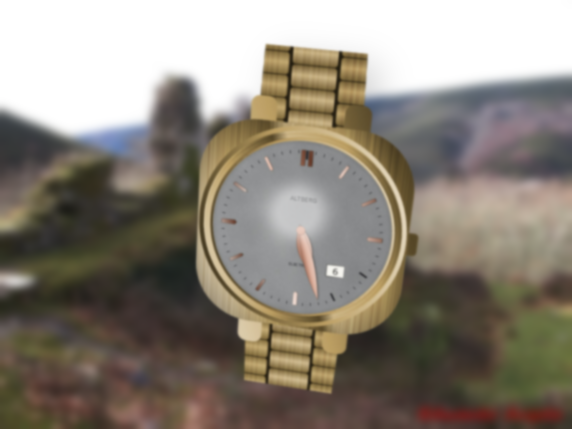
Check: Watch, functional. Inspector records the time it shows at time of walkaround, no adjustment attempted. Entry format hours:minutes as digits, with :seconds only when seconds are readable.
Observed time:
5:27
